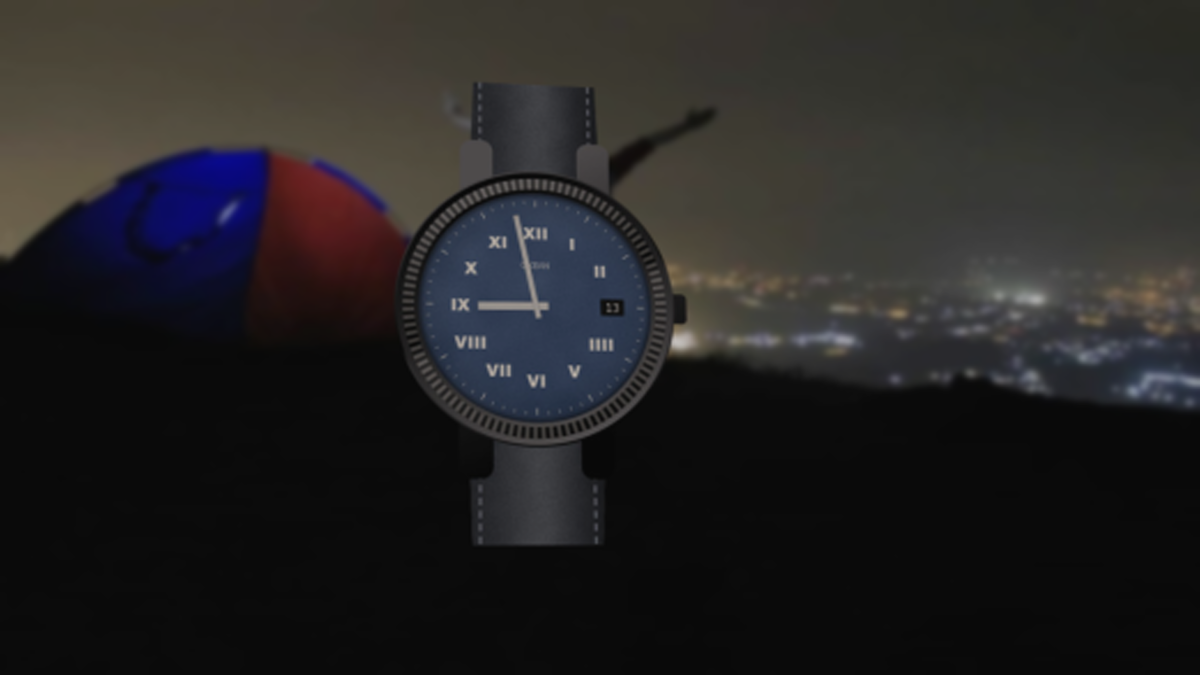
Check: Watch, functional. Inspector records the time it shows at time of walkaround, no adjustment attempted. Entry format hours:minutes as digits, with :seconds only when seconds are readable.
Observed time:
8:58
